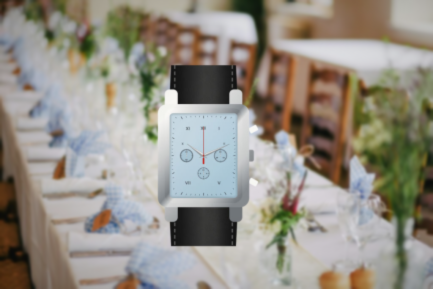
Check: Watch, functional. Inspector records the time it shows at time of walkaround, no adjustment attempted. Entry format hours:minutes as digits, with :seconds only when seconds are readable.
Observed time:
10:11
